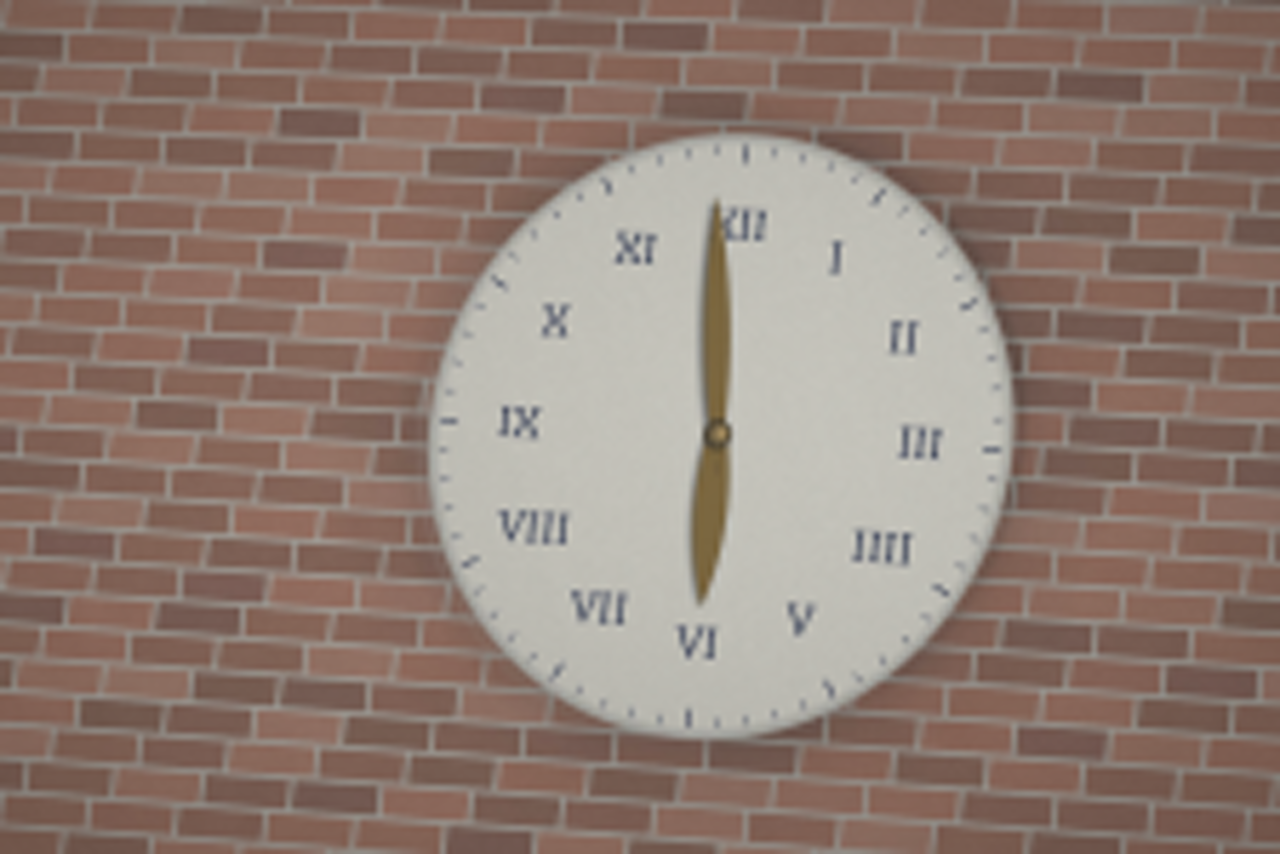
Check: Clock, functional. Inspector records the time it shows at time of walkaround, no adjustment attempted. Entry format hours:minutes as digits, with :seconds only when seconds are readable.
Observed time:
5:59
